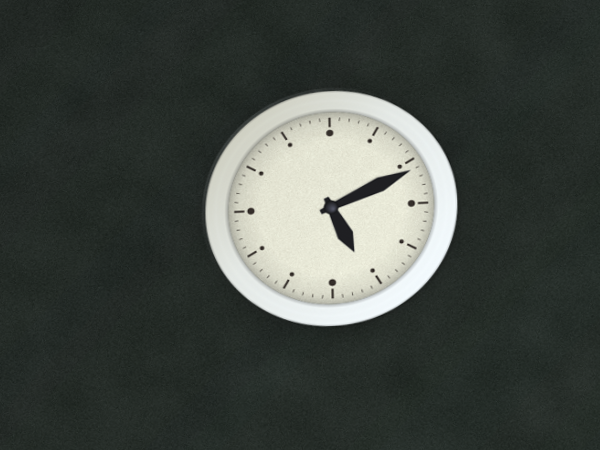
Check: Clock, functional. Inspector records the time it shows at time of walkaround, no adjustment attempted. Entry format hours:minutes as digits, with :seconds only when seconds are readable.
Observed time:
5:11
